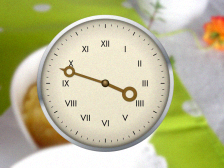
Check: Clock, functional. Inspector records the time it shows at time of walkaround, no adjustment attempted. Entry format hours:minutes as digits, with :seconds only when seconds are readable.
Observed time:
3:48
